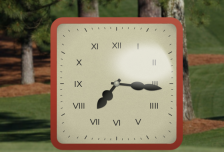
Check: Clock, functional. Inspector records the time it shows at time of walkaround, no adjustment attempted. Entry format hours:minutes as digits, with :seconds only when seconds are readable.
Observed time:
7:16
